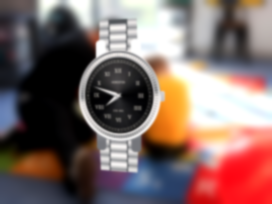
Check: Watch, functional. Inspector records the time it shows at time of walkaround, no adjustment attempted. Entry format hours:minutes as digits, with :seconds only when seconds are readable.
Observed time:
7:48
